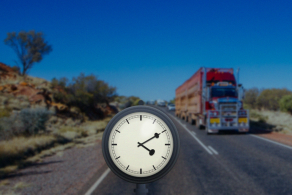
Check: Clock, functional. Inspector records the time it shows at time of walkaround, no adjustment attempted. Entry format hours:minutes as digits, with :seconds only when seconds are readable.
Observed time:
4:10
